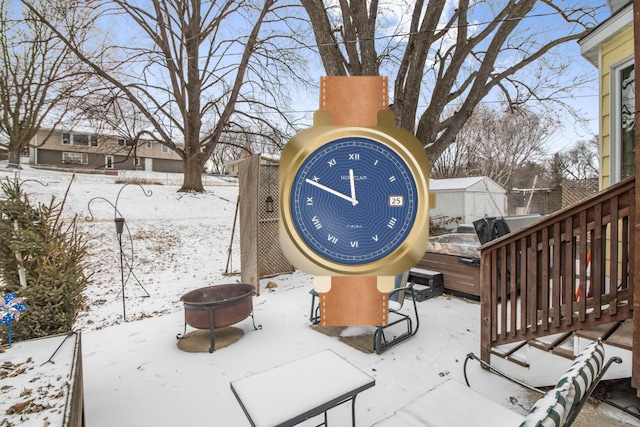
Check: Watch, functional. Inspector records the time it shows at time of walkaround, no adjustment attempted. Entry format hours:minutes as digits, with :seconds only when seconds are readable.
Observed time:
11:49
